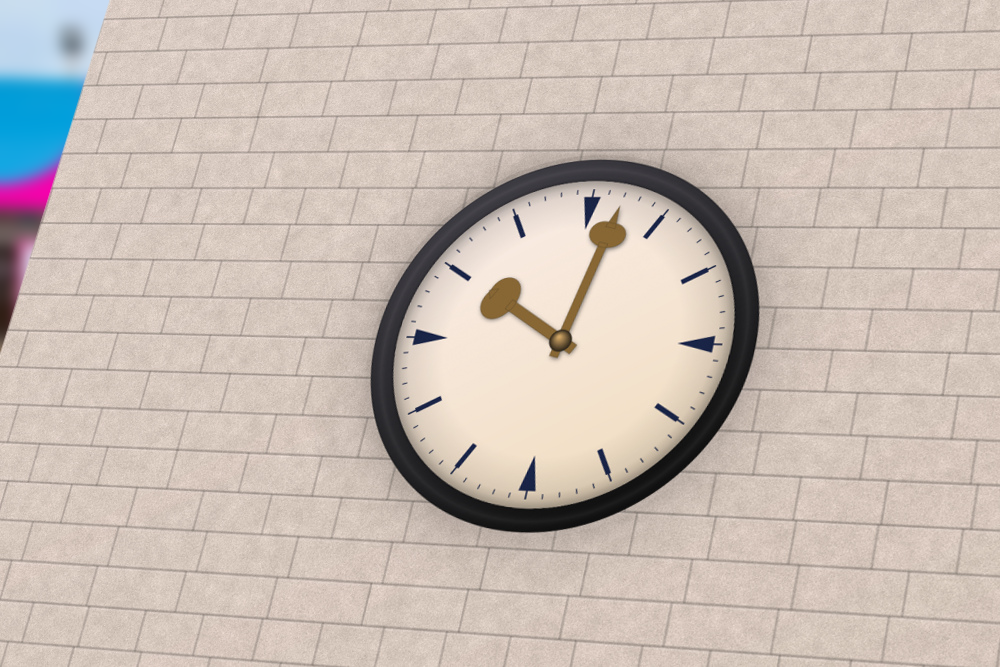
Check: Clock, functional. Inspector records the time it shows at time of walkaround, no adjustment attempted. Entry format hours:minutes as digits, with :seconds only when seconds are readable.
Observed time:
10:02
